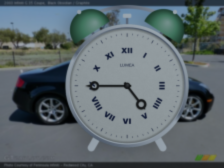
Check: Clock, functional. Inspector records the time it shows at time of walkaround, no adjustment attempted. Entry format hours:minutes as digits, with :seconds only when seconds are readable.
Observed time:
4:45
